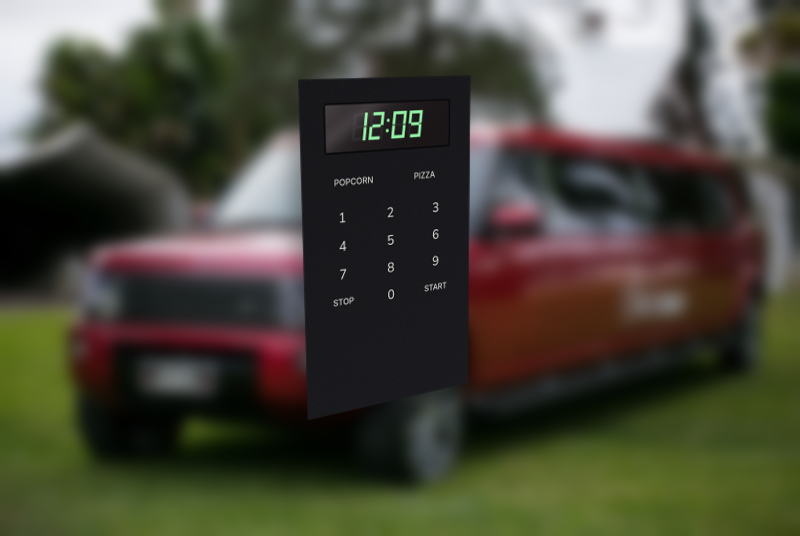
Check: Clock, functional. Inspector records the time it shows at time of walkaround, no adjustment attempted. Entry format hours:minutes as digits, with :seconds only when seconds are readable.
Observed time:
12:09
